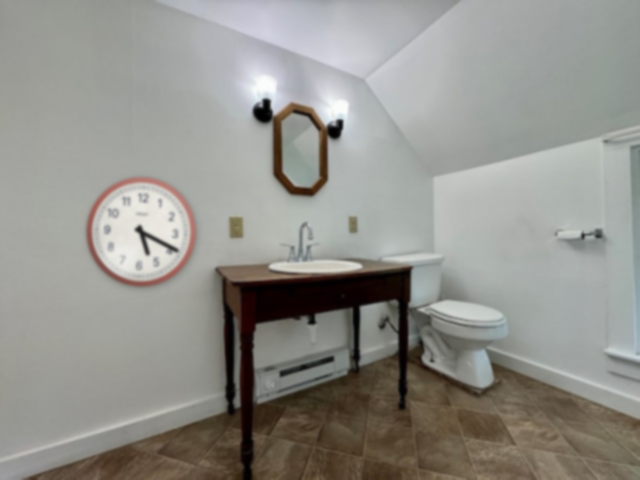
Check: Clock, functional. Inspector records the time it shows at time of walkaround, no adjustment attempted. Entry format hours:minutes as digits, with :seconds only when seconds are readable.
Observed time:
5:19
